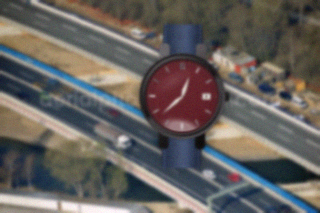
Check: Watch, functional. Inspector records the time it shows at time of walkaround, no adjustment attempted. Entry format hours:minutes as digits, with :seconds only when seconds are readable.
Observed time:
12:38
